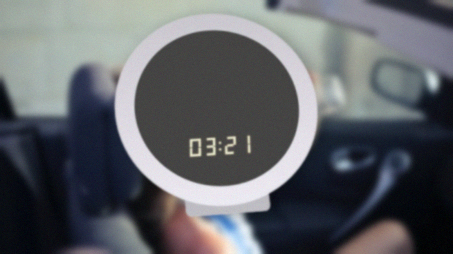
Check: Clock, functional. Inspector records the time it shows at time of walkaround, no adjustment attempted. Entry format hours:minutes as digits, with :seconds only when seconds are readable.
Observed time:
3:21
